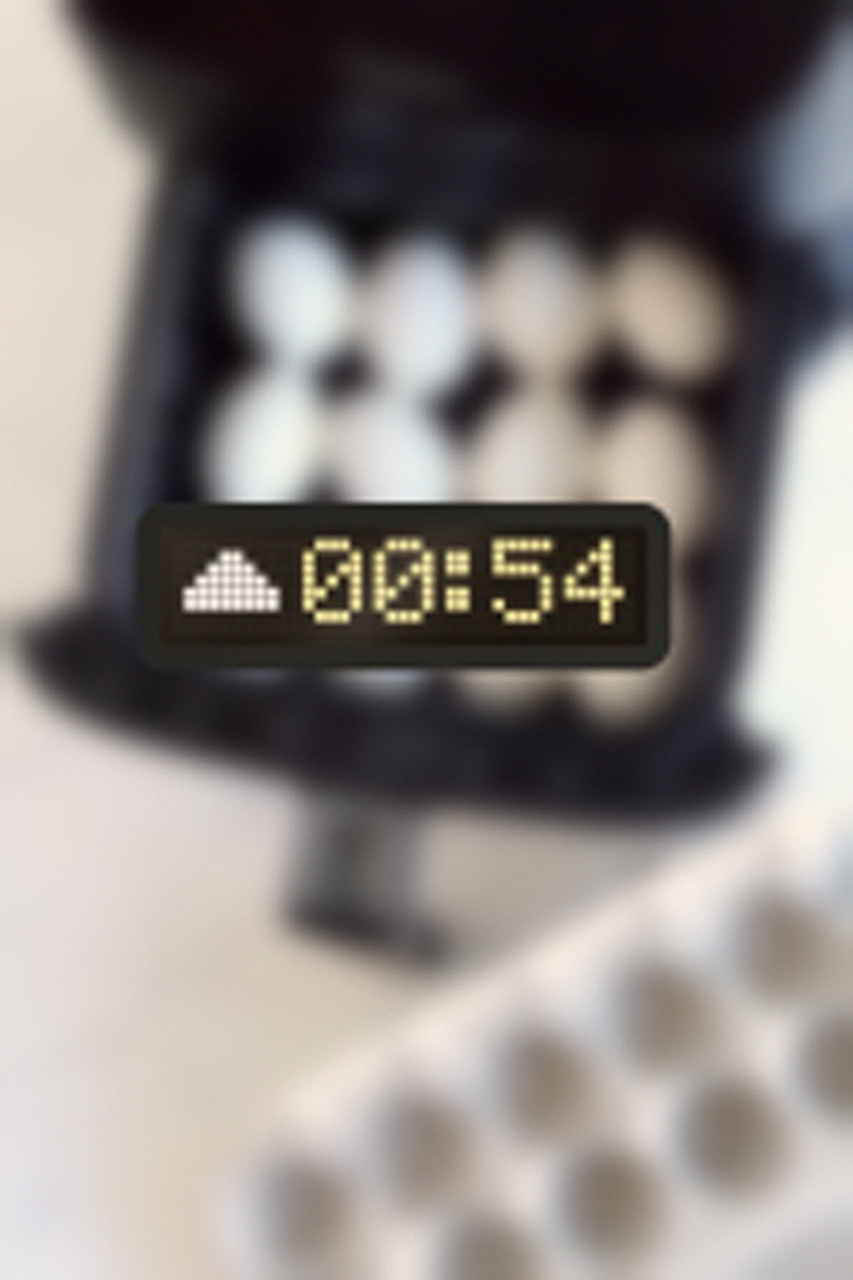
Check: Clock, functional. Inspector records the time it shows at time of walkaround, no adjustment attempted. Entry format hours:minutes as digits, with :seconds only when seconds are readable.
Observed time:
0:54
